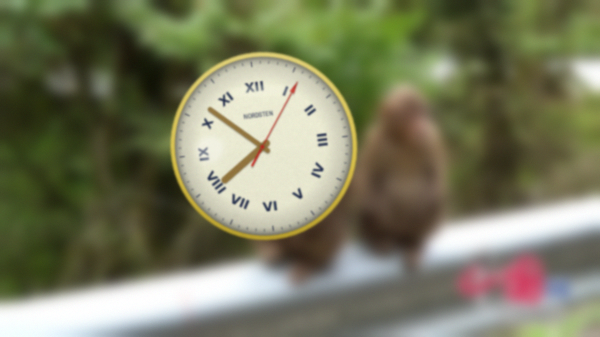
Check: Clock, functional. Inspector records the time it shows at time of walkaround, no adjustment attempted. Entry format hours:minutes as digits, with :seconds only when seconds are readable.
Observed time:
7:52:06
